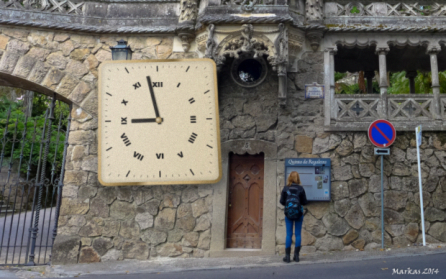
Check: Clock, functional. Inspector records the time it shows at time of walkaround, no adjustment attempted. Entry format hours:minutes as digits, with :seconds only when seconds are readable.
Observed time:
8:58
